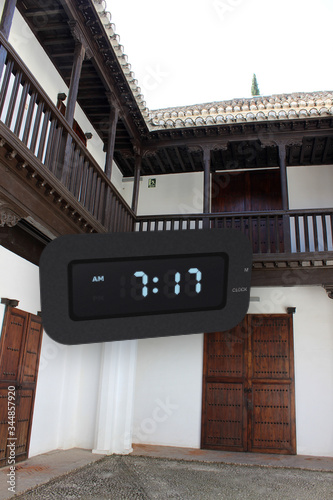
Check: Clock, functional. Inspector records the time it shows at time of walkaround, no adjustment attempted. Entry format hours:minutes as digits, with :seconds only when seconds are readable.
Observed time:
7:17
